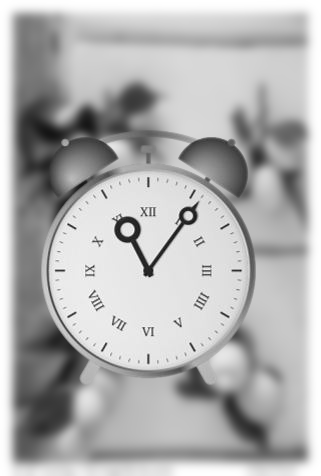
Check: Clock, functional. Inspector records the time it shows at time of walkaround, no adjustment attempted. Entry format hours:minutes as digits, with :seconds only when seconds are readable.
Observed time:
11:06
